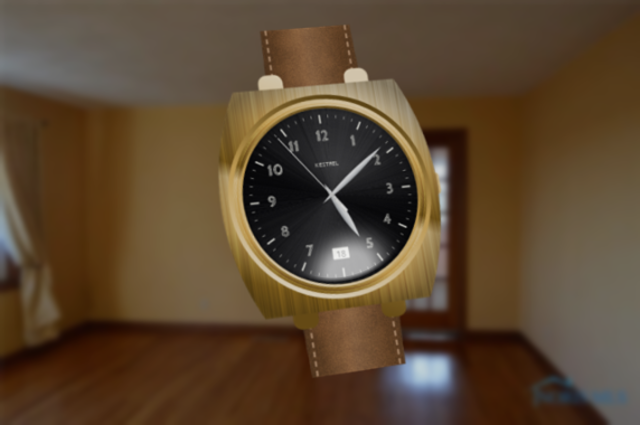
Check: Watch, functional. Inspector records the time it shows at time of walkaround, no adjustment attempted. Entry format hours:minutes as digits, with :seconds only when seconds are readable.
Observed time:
5:08:54
